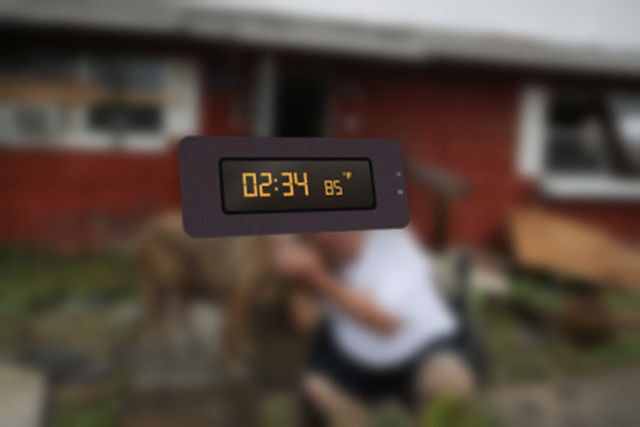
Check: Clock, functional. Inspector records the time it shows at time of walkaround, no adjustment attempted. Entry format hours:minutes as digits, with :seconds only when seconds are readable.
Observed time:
2:34
